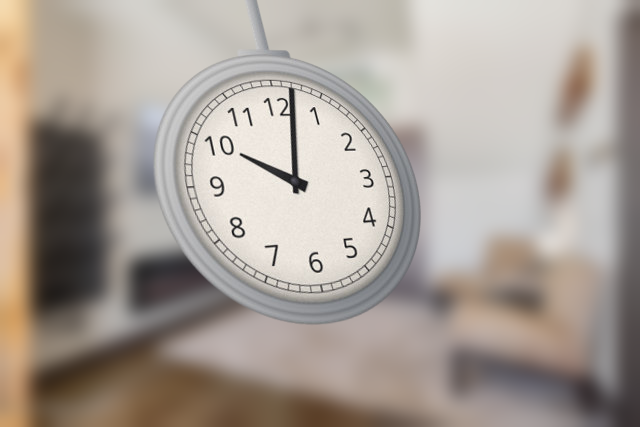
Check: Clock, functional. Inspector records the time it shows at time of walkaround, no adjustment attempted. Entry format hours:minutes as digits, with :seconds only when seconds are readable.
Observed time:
10:02
